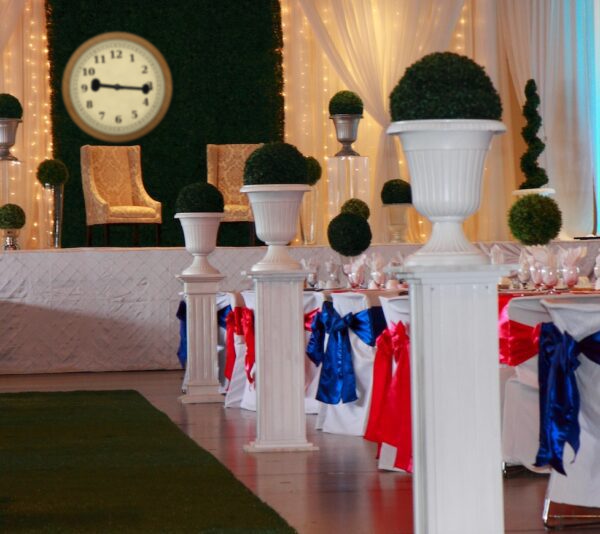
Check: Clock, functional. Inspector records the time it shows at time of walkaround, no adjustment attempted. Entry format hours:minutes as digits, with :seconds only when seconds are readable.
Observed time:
9:16
